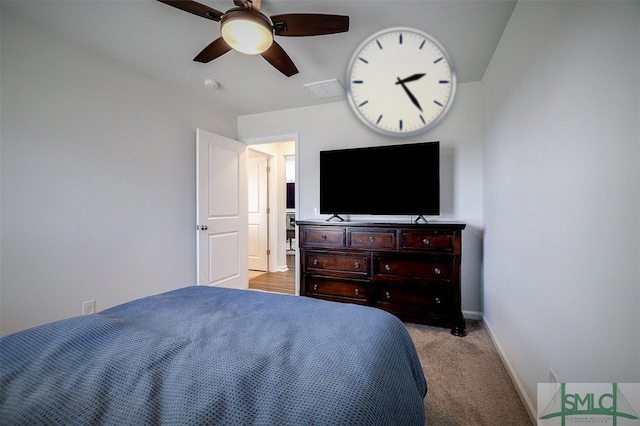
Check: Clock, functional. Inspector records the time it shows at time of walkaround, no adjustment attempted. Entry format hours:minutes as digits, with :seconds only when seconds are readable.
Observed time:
2:24
